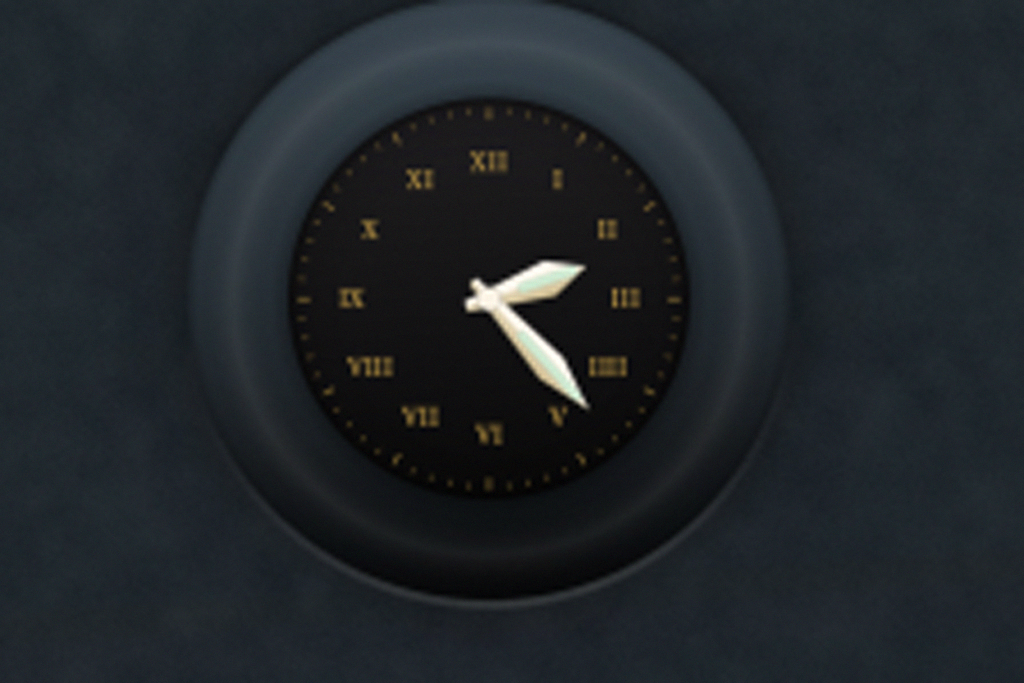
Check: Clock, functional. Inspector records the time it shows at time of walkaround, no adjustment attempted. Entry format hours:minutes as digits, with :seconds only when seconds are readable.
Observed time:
2:23
